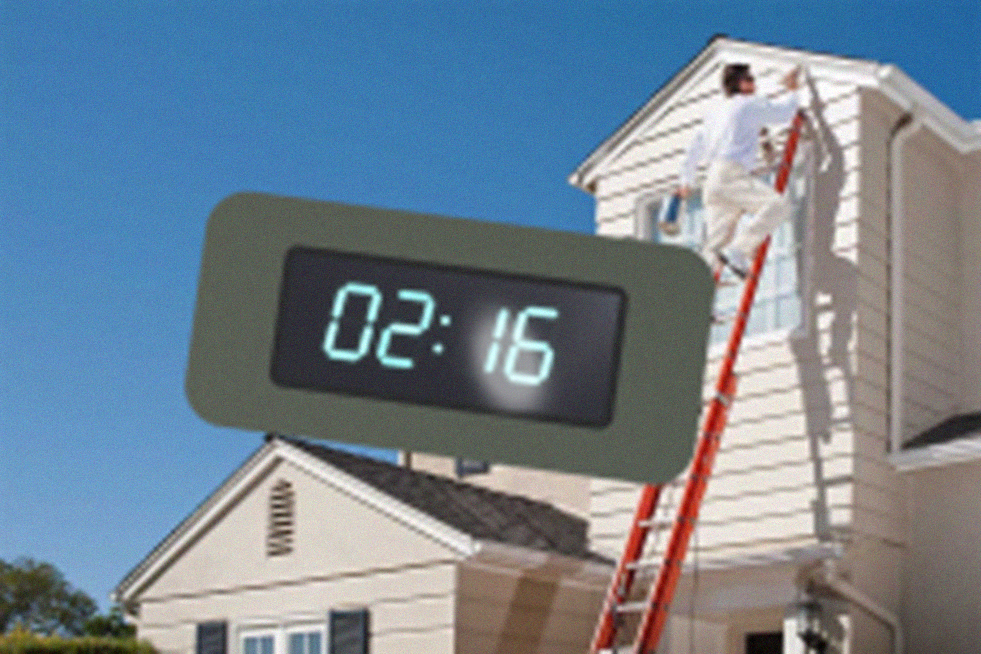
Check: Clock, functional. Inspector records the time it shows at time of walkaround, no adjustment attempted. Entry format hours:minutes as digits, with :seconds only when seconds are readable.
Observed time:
2:16
